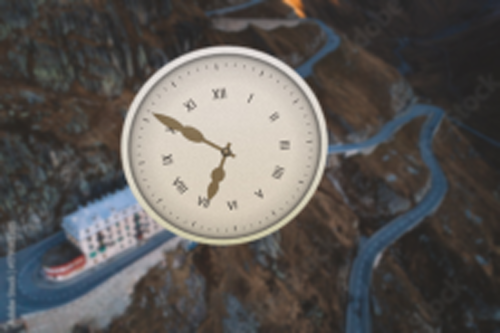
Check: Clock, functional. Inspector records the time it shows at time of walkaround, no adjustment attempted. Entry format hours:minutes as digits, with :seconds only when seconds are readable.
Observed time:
6:51
